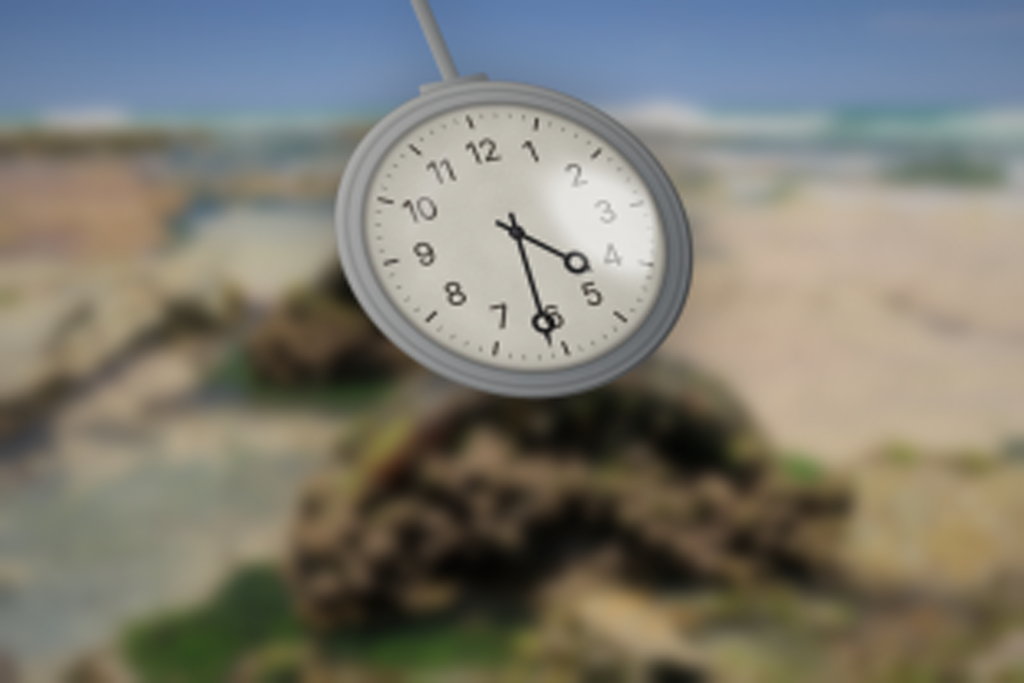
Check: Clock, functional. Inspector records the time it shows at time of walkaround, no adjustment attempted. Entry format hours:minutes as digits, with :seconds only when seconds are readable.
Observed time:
4:31
